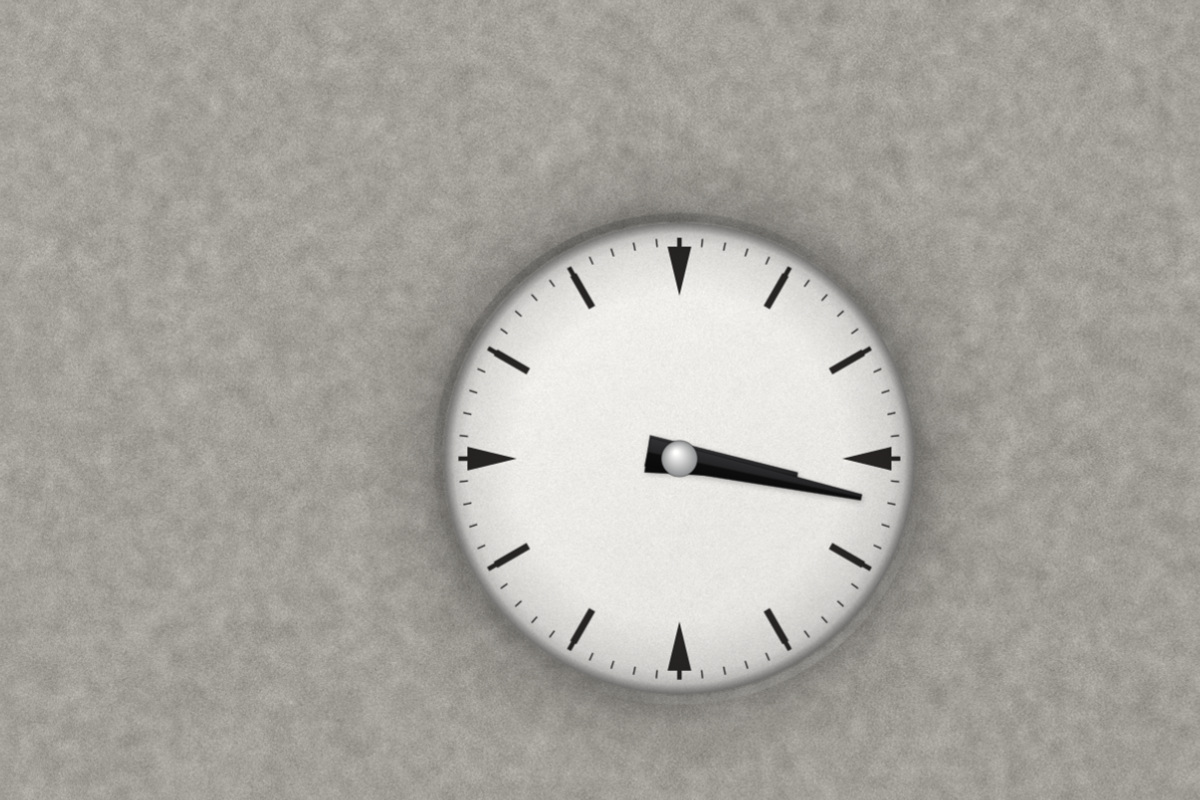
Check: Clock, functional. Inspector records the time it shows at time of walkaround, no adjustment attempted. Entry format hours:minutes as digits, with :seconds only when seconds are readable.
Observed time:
3:17
